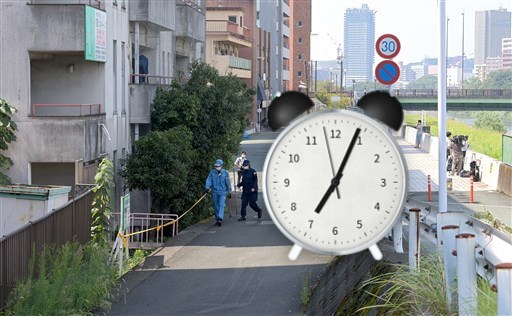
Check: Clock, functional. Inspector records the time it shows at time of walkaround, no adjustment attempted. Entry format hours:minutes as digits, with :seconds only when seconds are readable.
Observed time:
7:03:58
